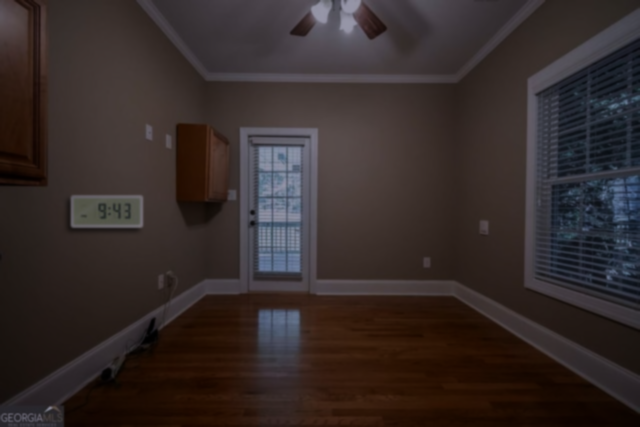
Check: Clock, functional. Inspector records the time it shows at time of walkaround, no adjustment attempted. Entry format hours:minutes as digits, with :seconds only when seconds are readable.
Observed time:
9:43
